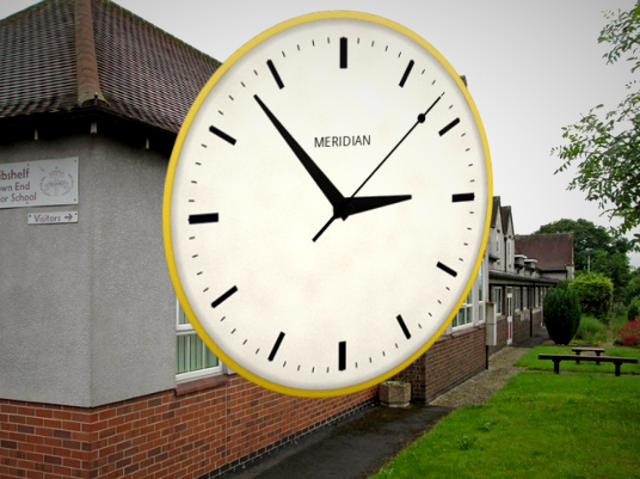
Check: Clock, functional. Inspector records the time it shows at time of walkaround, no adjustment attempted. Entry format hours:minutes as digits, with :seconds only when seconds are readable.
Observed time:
2:53:08
